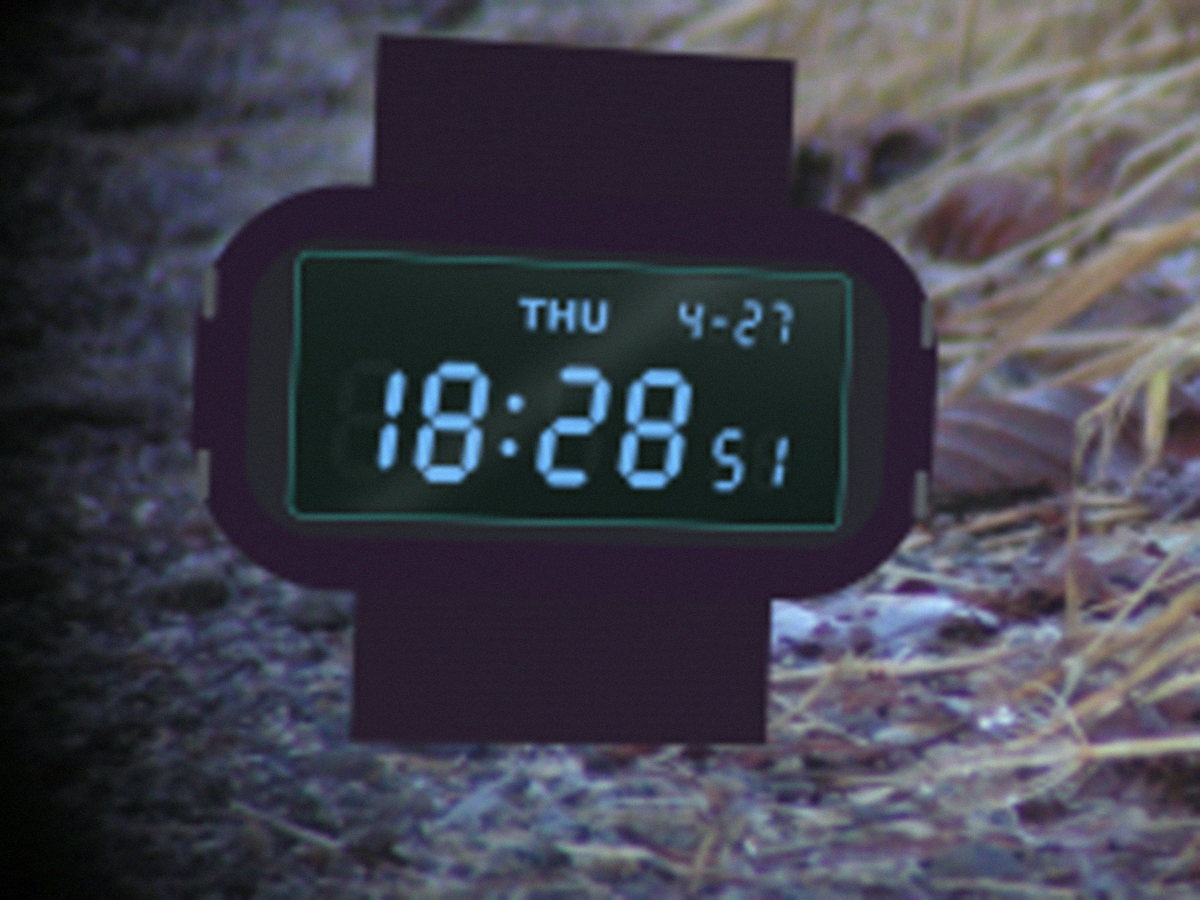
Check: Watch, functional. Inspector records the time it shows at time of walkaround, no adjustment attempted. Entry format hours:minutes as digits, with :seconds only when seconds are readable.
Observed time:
18:28:51
